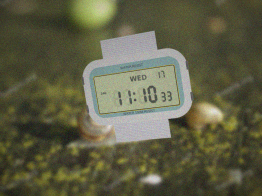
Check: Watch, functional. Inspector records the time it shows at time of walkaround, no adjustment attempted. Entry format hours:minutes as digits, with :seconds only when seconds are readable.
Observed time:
11:10:33
